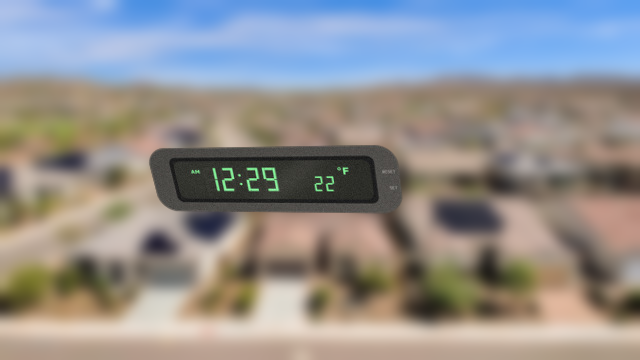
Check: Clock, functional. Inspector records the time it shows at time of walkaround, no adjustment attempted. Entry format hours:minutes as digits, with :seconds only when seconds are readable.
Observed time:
12:29
